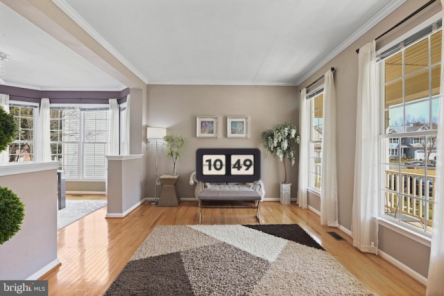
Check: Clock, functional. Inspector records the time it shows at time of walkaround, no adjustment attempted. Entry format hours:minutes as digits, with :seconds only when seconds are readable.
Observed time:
10:49
